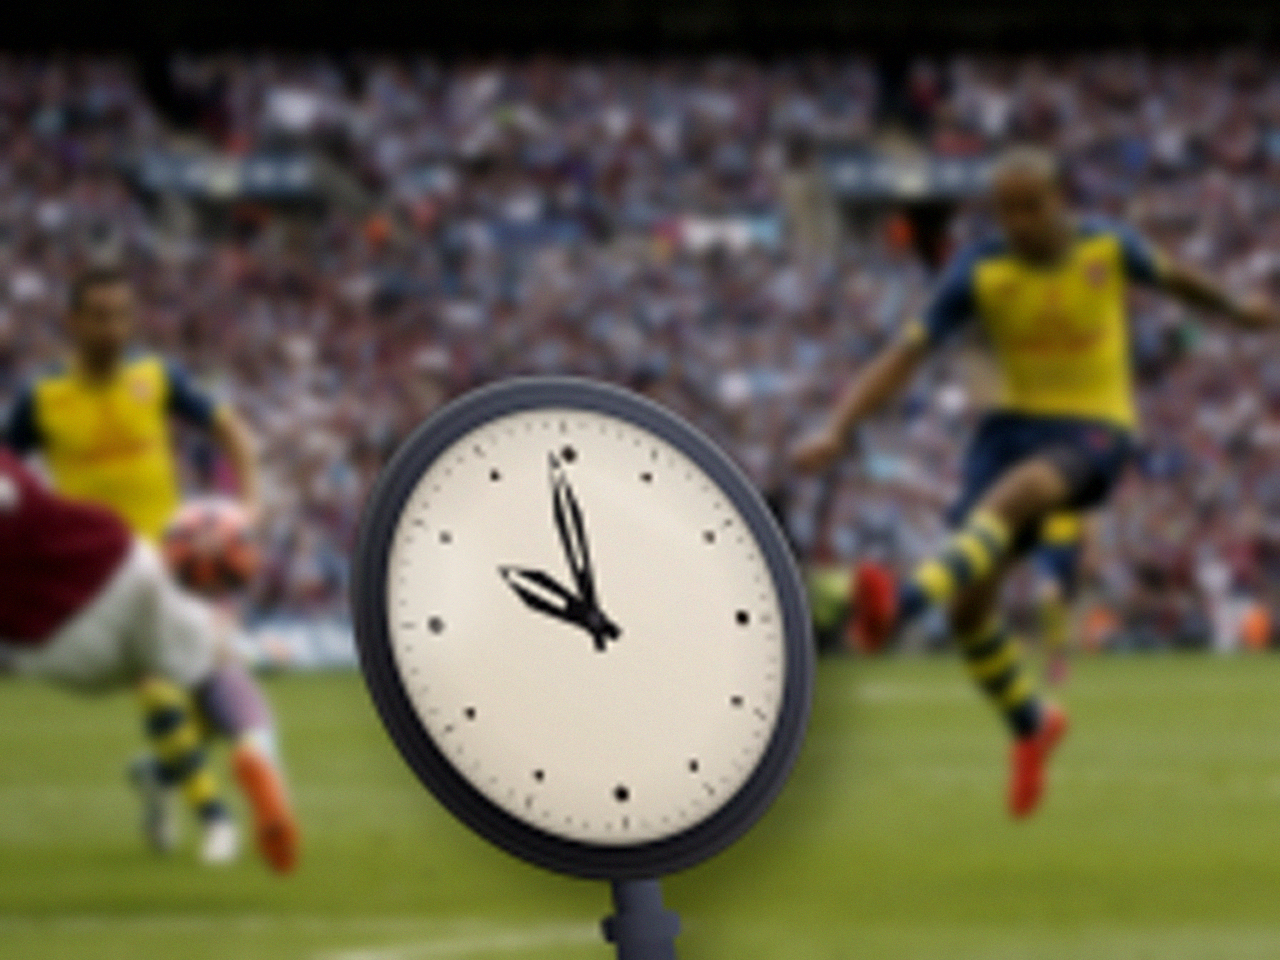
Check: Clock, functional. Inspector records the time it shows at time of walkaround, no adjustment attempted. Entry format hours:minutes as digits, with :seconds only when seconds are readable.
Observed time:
9:59
